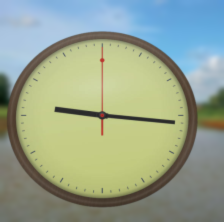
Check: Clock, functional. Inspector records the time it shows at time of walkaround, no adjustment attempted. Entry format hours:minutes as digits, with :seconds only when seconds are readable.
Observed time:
9:16:00
